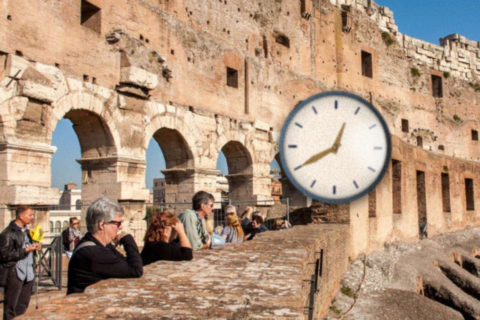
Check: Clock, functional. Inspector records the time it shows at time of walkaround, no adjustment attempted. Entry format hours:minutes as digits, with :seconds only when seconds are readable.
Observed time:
12:40
